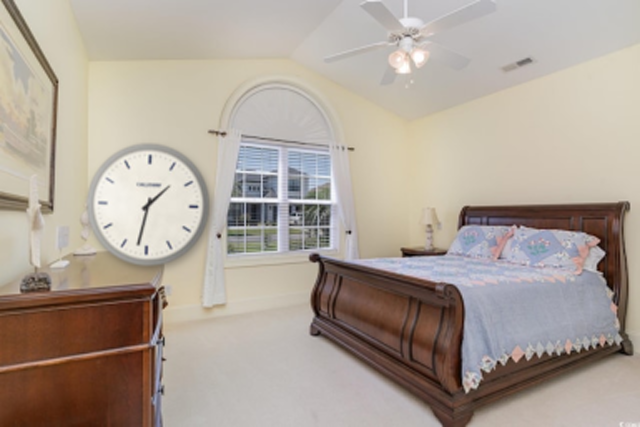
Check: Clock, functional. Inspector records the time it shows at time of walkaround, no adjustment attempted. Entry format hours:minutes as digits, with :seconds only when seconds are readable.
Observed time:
1:32
